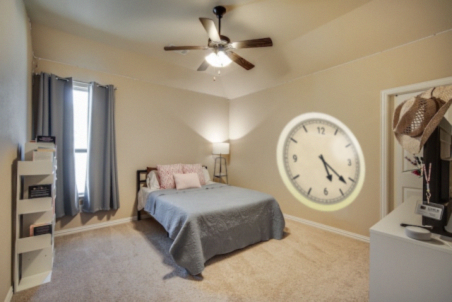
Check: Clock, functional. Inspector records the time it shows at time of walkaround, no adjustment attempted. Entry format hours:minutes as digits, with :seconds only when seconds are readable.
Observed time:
5:22
